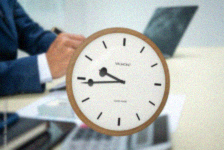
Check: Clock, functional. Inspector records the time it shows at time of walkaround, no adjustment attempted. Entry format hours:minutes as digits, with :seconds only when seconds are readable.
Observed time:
9:44
